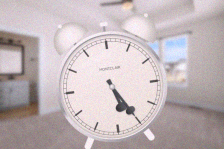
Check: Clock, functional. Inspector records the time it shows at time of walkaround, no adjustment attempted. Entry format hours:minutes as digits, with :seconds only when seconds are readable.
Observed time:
5:25
